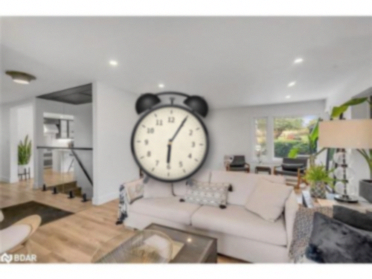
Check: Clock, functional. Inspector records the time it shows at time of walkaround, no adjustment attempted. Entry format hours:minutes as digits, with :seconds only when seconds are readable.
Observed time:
6:05
